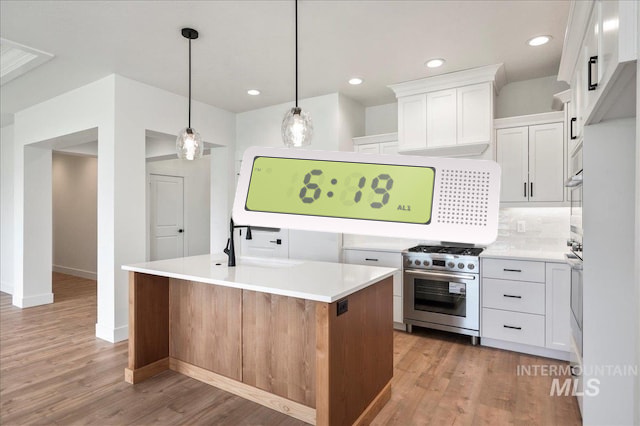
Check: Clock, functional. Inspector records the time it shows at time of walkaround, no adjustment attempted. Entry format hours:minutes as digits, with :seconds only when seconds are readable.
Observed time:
6:19
